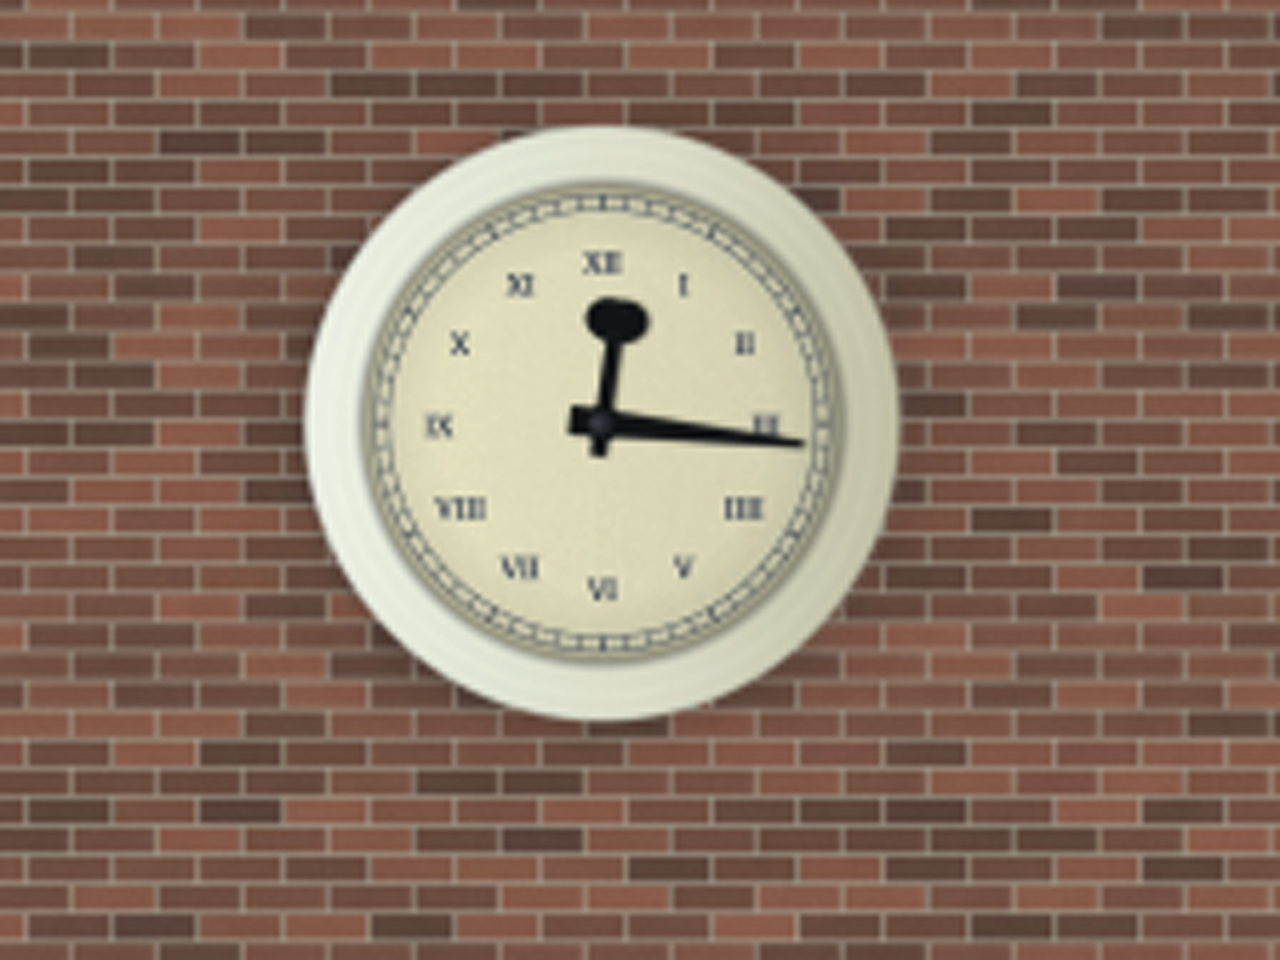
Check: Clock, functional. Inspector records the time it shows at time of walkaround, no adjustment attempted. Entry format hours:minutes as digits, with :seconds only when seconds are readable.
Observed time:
12:16
